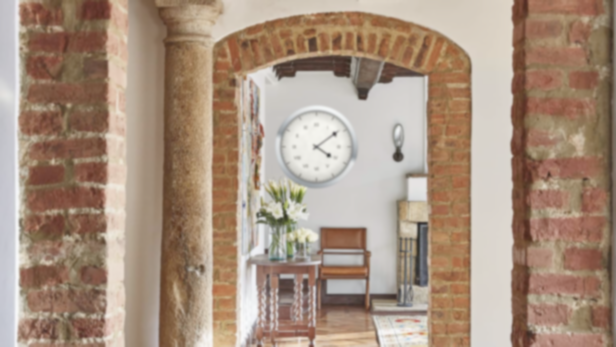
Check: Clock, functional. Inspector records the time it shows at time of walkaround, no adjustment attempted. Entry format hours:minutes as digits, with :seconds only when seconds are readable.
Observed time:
4:09
